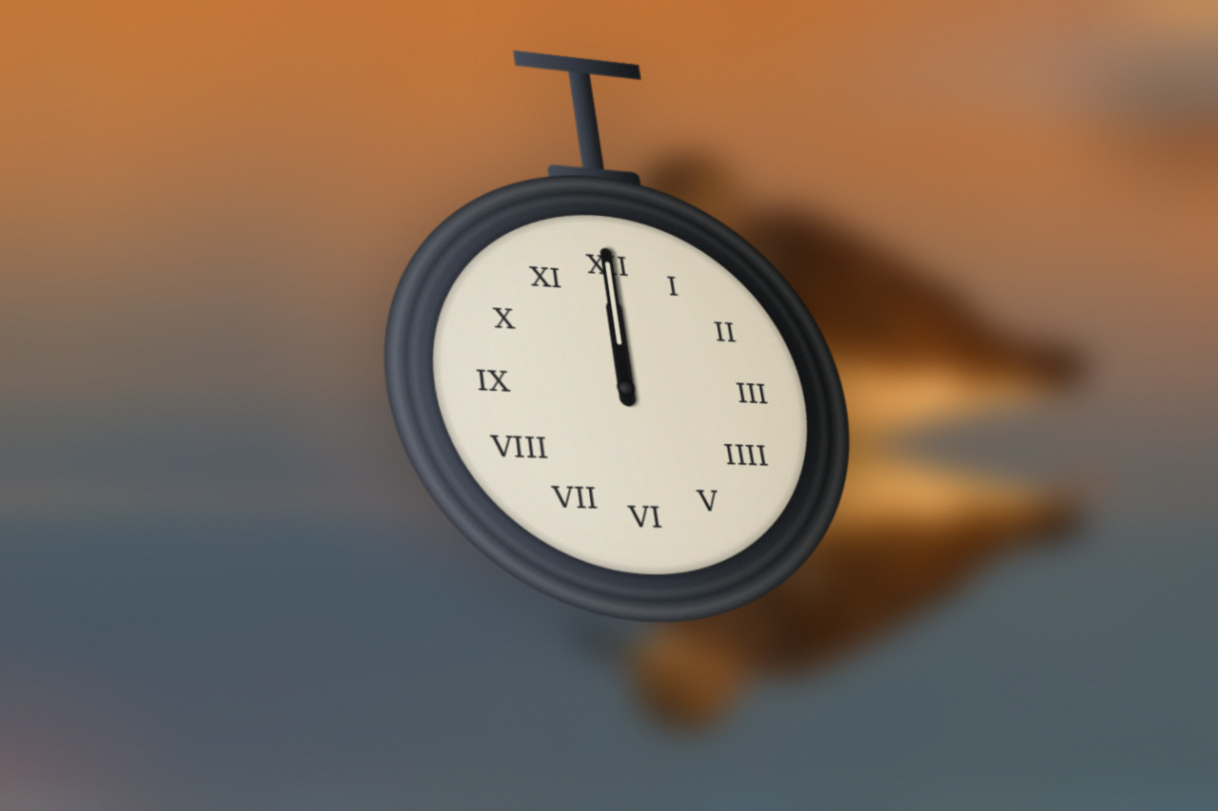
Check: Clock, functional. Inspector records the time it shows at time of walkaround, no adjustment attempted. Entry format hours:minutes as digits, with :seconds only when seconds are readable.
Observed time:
12:00
